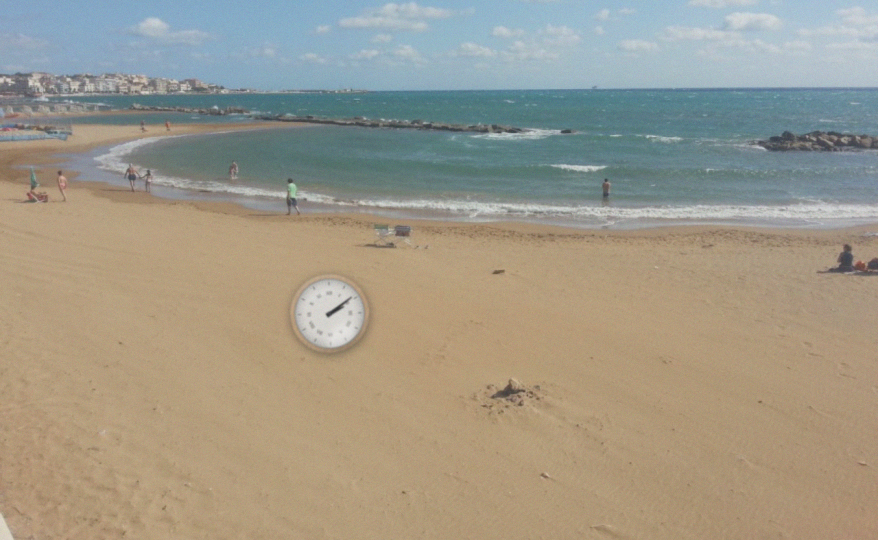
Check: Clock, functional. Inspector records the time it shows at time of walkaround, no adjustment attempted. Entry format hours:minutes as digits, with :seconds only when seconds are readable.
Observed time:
2:09
